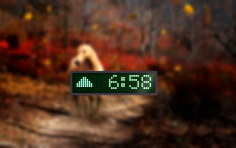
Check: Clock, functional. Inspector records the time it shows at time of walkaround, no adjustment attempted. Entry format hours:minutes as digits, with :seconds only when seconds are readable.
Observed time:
6:58
